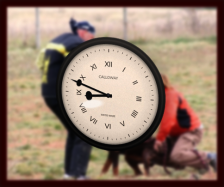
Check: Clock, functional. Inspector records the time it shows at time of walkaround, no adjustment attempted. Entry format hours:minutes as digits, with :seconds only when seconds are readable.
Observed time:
8:48
